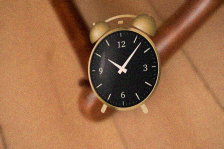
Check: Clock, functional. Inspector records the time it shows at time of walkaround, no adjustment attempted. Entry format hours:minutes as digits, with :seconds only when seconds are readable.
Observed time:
10:07
